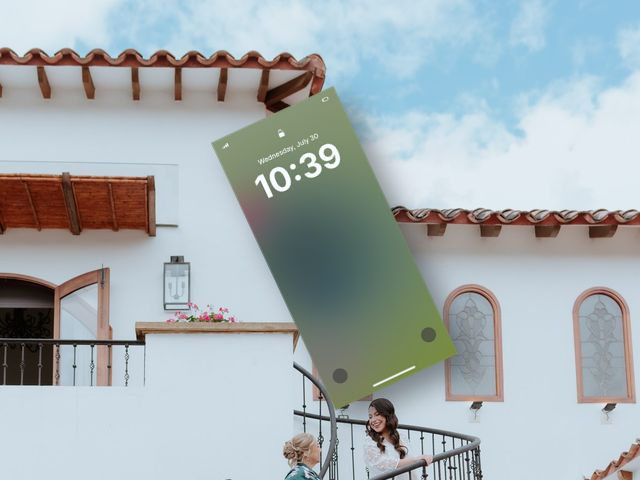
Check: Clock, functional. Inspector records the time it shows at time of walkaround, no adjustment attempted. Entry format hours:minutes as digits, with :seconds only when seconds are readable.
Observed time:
10:39
